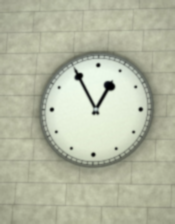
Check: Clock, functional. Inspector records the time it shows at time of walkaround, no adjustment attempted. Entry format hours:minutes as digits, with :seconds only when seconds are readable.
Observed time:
12:55
